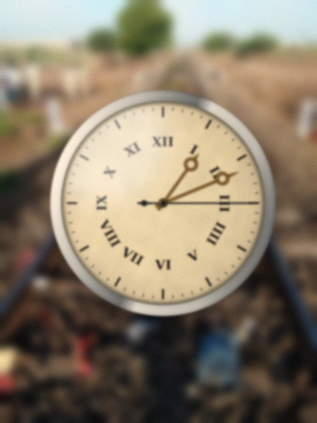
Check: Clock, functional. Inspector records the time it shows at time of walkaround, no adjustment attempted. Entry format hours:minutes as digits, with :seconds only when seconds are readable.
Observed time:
1:11:15
